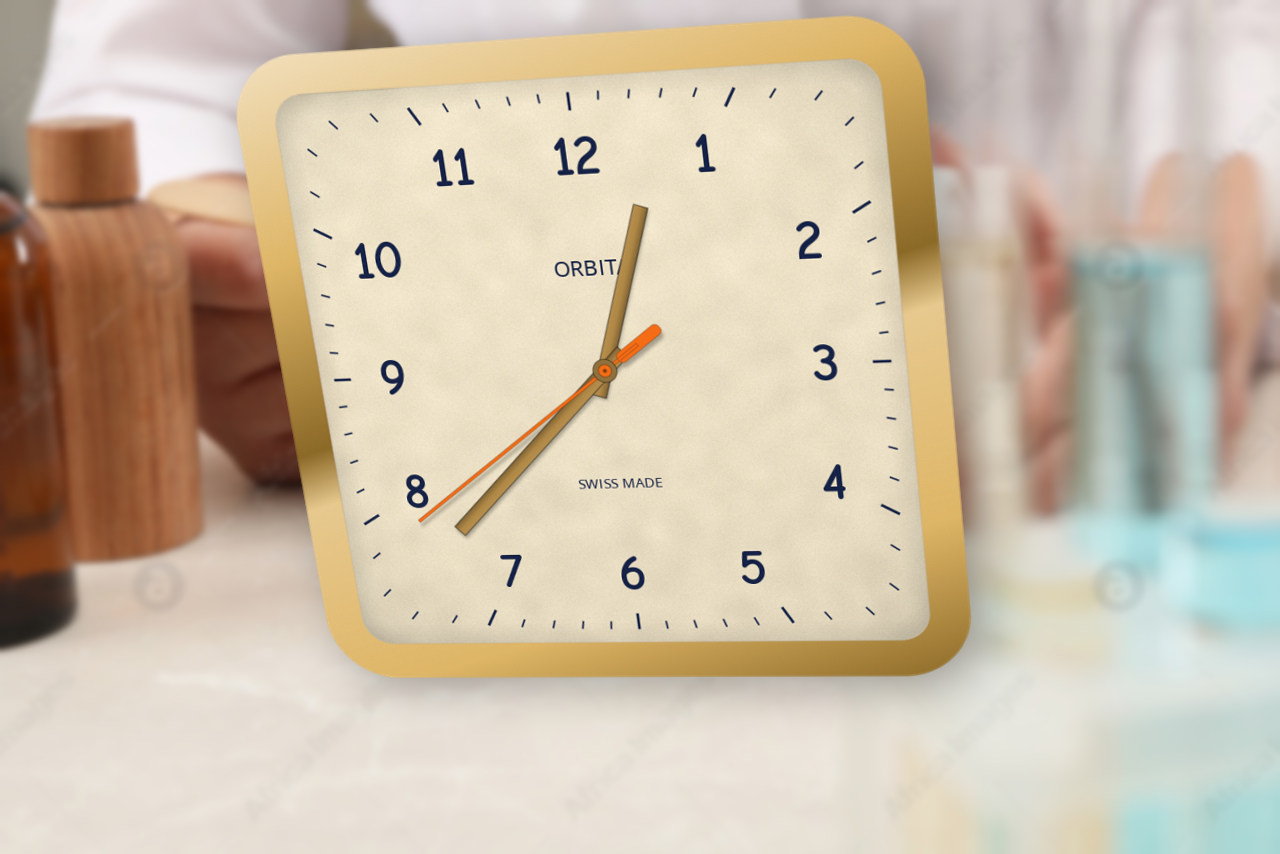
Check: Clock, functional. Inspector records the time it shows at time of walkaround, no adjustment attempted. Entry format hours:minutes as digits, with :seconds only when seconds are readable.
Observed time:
12:37:39
